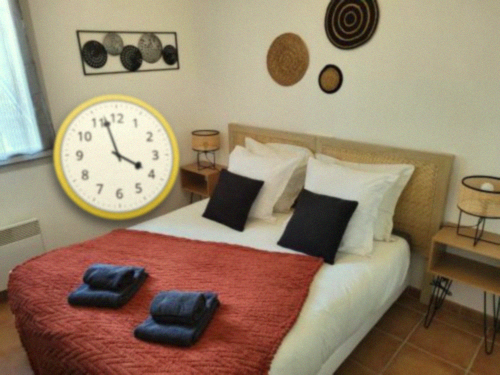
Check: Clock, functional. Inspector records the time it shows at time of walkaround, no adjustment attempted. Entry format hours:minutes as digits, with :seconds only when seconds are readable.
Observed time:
3:57
